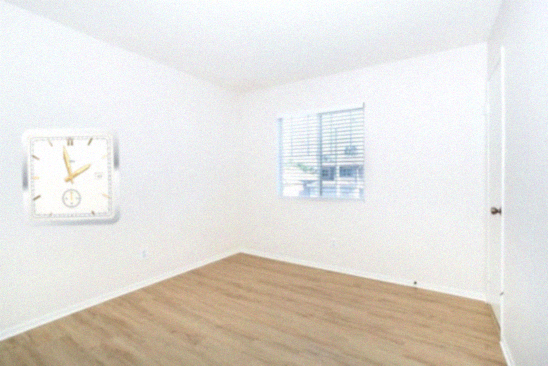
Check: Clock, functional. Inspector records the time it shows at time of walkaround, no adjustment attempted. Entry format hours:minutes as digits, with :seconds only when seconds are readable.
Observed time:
1:58
